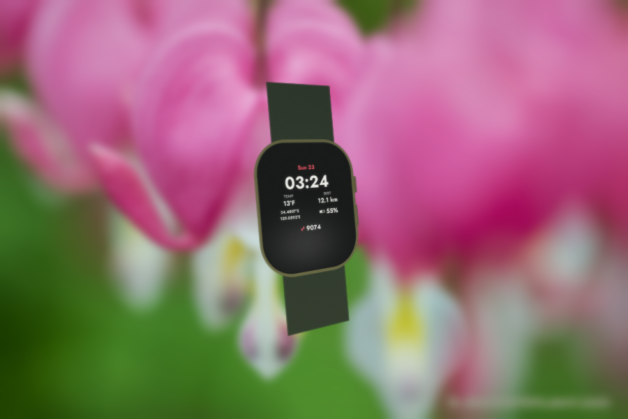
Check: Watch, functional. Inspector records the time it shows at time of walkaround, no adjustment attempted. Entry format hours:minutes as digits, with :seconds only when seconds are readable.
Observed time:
3:24
